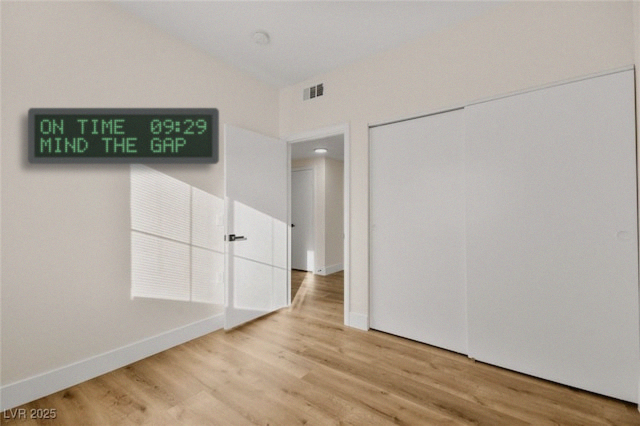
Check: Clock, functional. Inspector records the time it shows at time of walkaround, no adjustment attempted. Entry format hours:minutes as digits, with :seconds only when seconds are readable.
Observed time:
9:29
